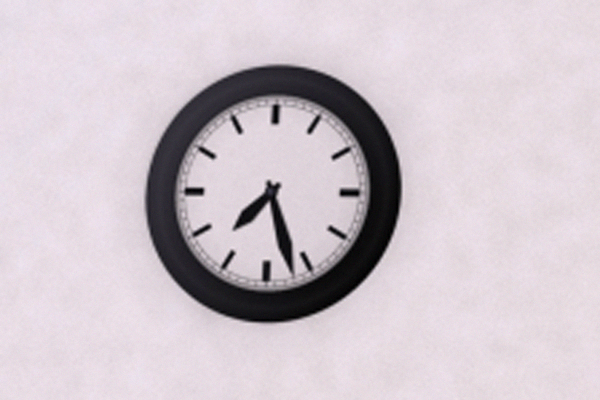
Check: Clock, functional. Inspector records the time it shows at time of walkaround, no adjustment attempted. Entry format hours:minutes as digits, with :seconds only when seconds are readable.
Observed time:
7:27
